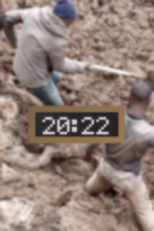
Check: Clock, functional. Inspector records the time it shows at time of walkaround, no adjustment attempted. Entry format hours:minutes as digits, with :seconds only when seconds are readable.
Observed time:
20:22
